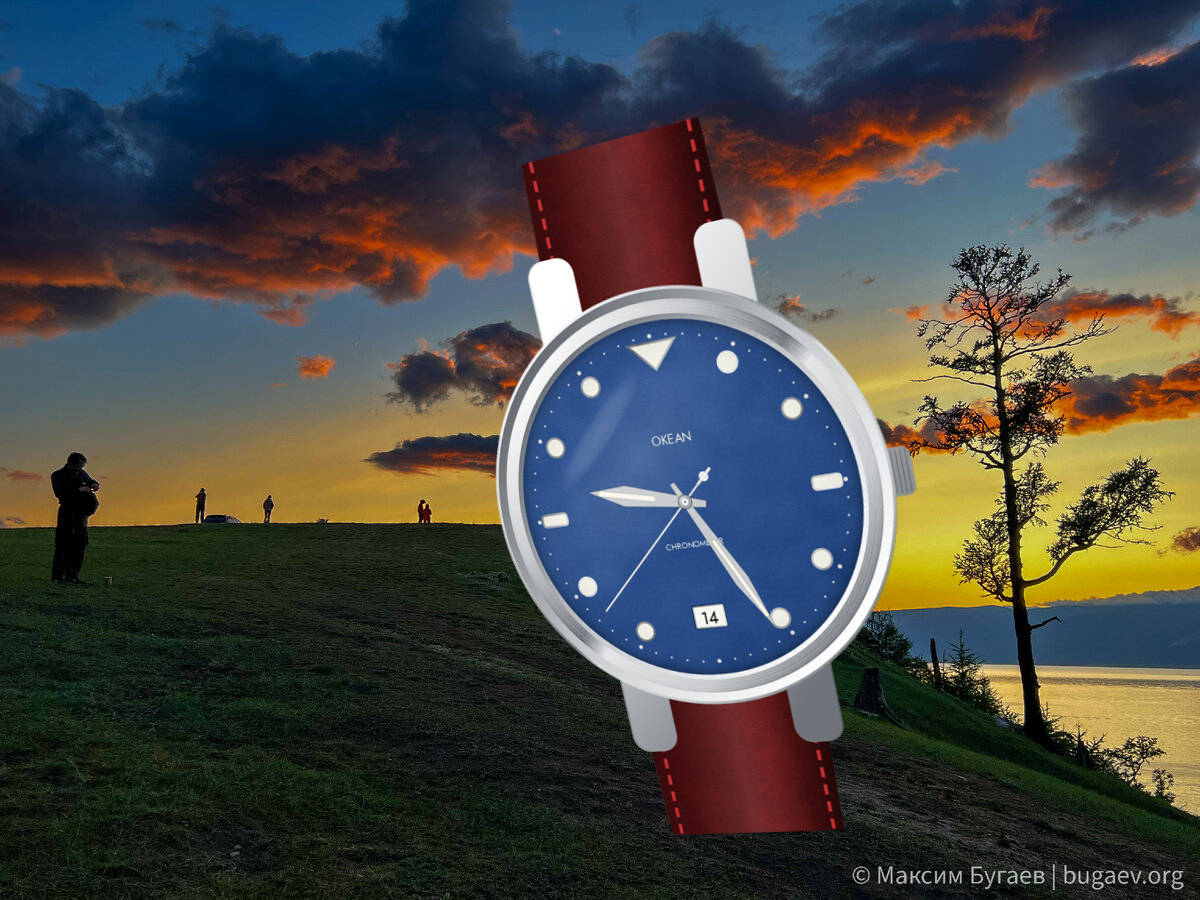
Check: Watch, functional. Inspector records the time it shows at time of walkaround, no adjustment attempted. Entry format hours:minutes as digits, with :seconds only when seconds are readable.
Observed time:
9:25:38
